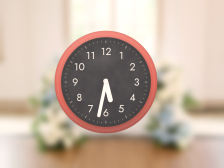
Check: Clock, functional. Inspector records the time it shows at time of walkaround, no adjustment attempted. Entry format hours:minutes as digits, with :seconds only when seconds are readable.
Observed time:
5:32
